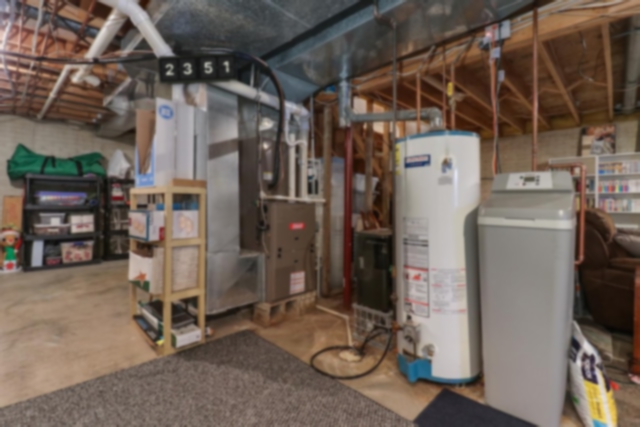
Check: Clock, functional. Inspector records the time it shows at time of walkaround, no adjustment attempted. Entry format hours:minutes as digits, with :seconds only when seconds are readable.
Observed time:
23:51
